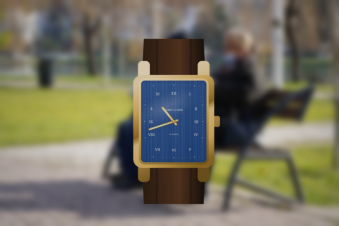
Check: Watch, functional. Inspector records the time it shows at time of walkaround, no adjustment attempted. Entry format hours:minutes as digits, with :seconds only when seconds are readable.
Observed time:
10:42
